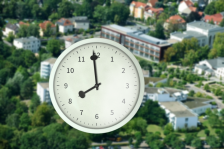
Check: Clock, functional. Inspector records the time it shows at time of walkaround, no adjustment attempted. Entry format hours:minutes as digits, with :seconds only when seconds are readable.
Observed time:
7:59
